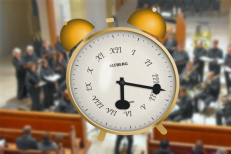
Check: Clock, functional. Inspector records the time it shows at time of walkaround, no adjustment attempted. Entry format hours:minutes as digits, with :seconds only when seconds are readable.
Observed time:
6:18
